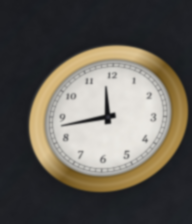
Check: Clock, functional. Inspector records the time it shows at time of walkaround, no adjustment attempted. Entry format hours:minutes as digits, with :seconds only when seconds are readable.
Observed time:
11:43
